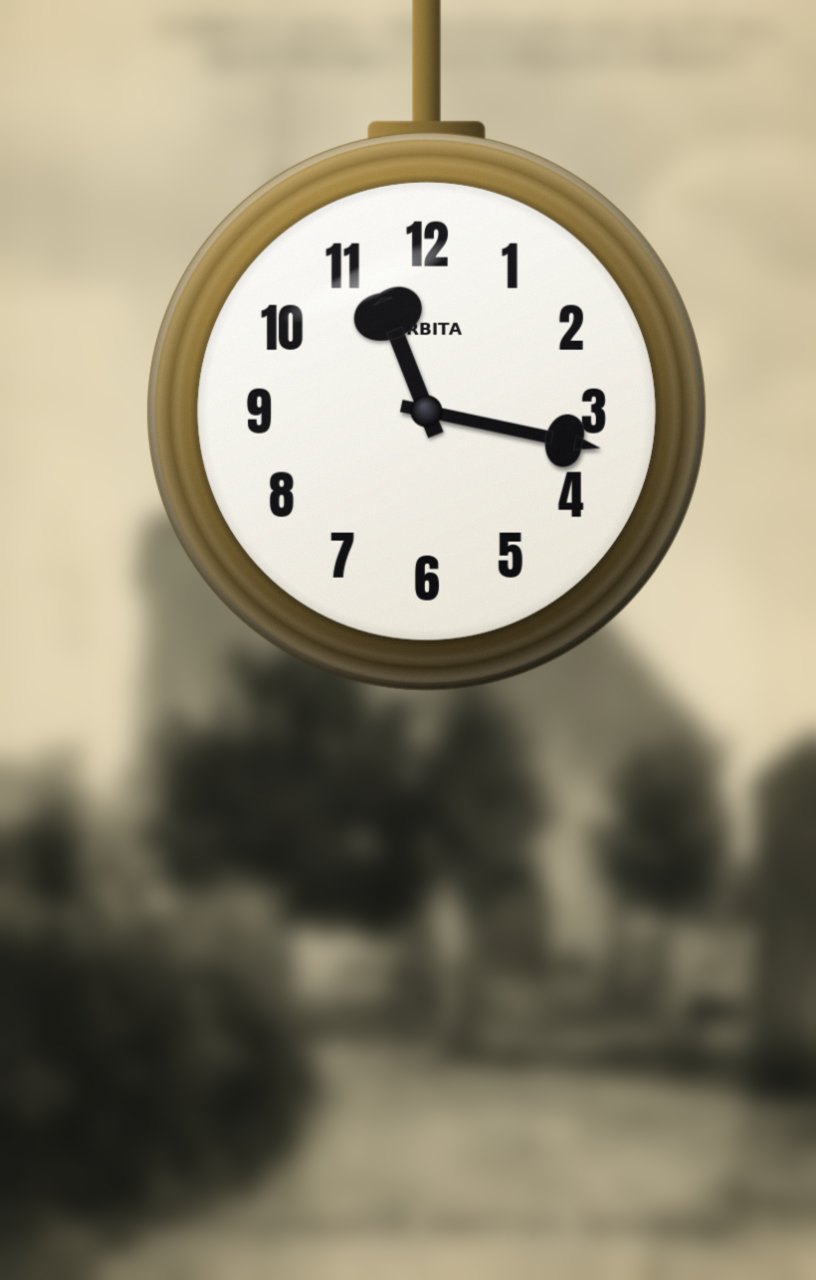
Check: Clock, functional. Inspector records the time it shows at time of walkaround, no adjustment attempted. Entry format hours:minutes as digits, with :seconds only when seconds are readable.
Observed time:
11:17
